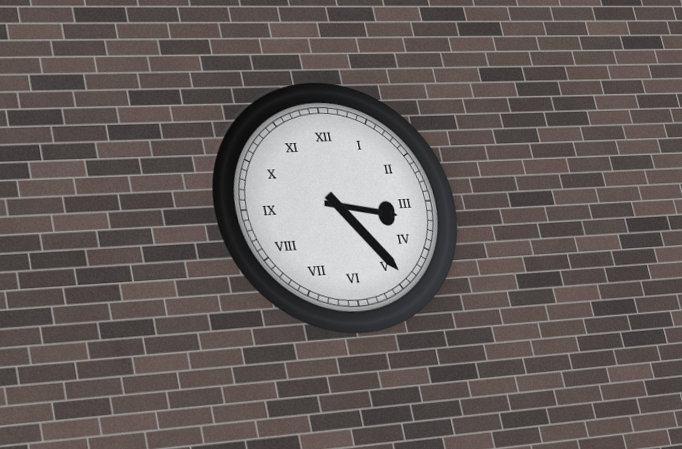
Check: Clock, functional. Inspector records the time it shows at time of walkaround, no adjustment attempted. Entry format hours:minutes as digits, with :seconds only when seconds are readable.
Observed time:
3:24
